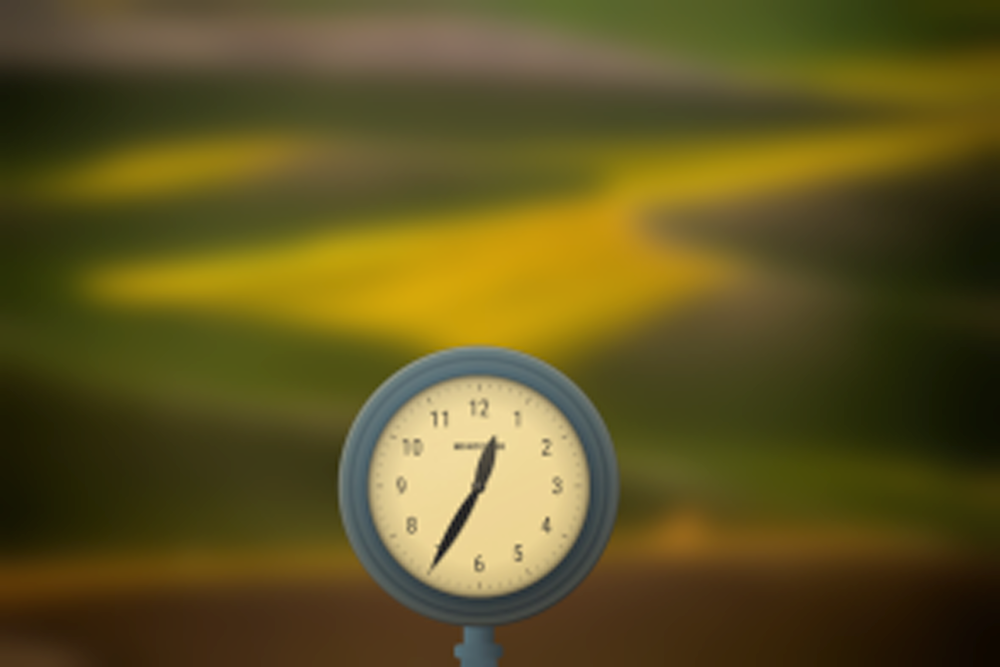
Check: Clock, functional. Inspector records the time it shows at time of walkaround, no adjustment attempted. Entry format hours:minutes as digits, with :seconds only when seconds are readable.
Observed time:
12:35
